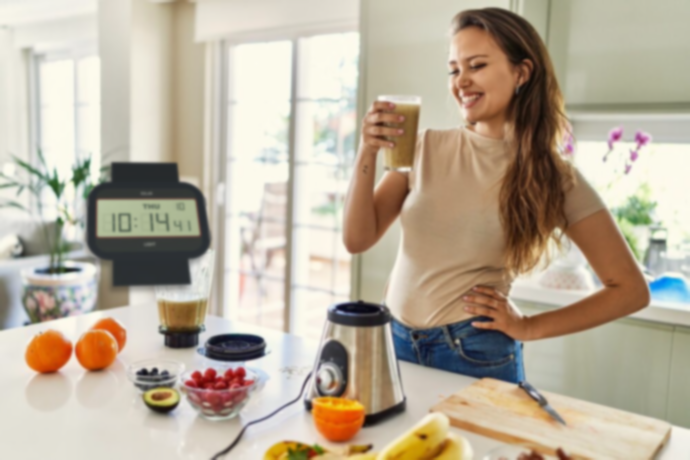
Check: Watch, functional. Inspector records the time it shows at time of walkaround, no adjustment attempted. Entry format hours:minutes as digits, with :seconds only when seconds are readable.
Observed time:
10:14
